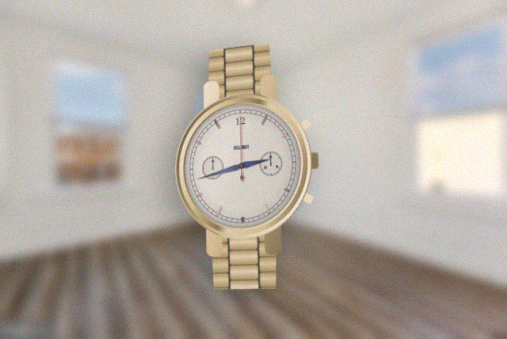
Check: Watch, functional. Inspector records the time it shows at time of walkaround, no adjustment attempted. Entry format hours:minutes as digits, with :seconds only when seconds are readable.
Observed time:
2:43
